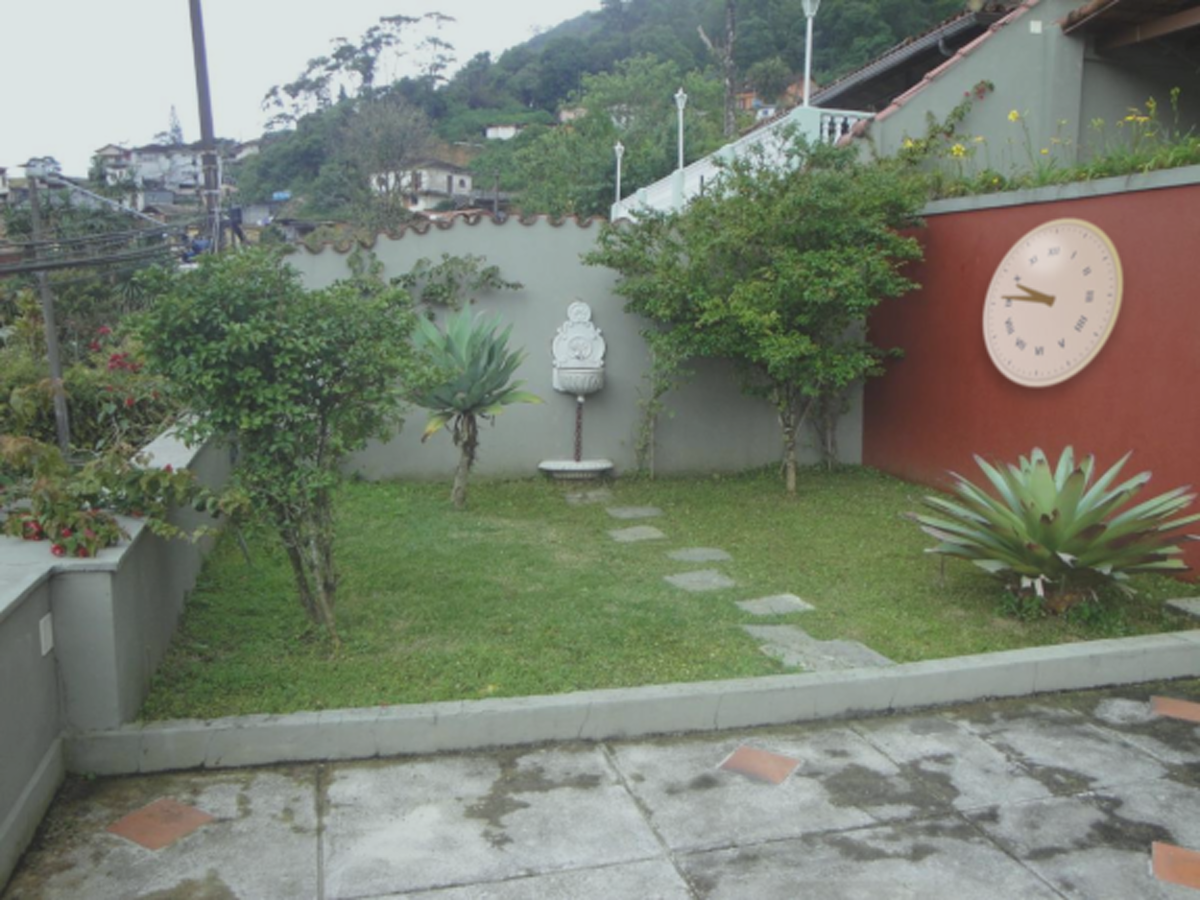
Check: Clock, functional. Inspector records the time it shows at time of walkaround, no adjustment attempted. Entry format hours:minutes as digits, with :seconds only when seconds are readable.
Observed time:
9:46
